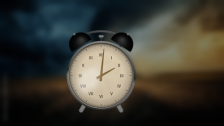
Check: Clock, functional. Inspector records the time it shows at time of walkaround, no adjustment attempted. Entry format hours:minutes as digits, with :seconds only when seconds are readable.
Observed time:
2:01
